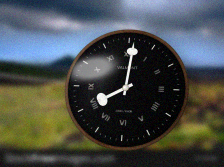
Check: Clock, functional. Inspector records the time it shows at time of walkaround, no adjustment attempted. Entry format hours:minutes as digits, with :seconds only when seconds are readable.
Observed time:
8:01
